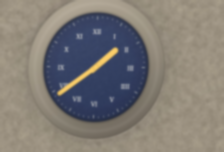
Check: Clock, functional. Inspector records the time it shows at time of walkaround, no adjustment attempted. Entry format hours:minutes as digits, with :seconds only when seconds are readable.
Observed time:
1:39
